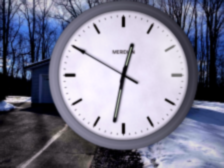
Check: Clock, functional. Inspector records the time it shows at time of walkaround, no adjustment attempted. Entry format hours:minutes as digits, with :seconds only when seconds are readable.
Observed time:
12:31:50
